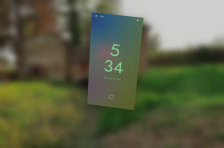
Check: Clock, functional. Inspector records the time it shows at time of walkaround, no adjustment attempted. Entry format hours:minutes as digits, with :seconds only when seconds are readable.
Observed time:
5:34
